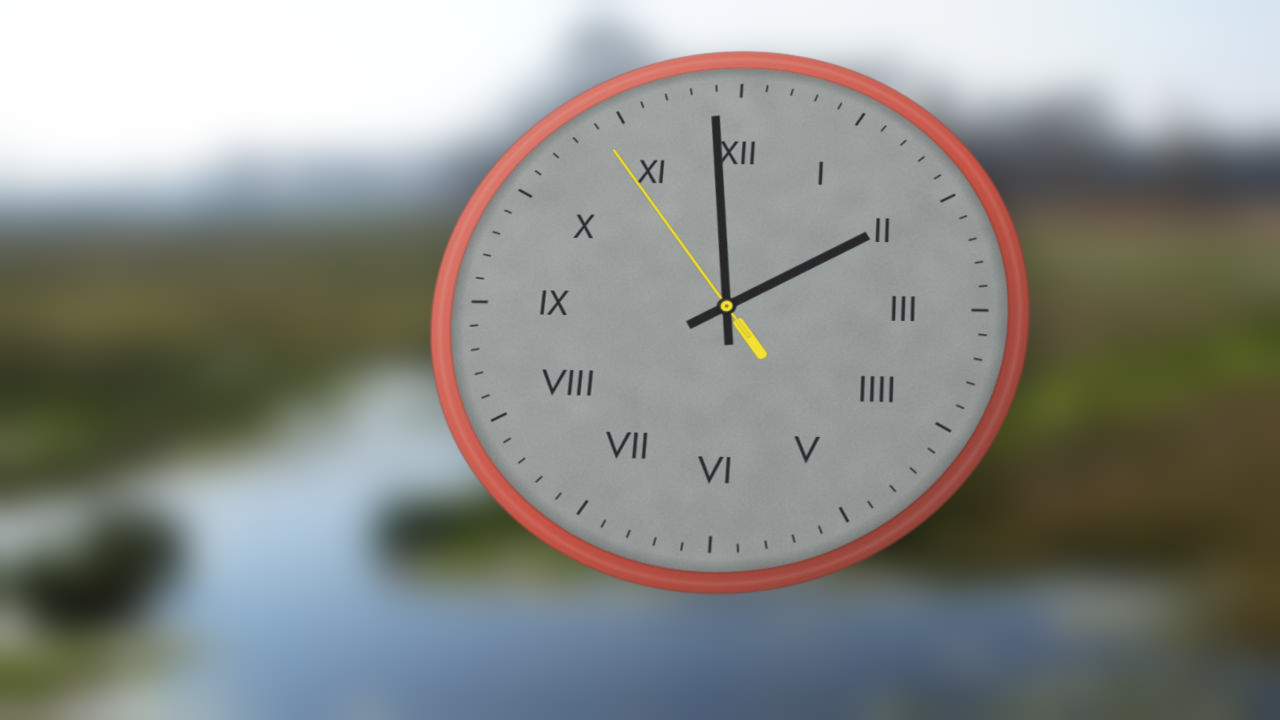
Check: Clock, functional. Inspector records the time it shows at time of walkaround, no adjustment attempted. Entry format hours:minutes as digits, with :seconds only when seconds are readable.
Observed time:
1:58:54
